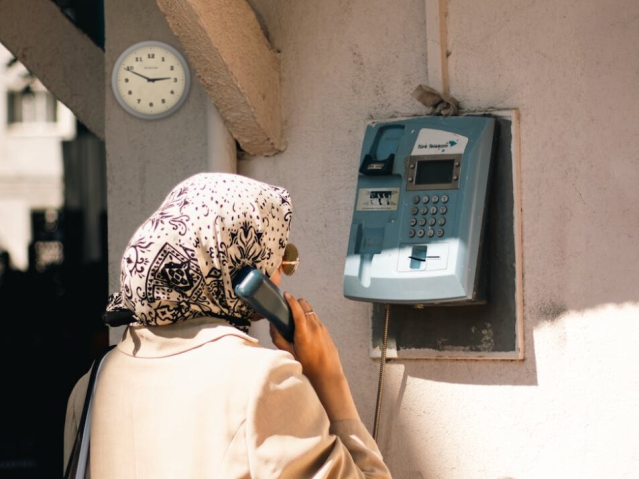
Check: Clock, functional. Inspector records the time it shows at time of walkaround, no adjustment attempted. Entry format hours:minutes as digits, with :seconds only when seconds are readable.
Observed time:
2:49
